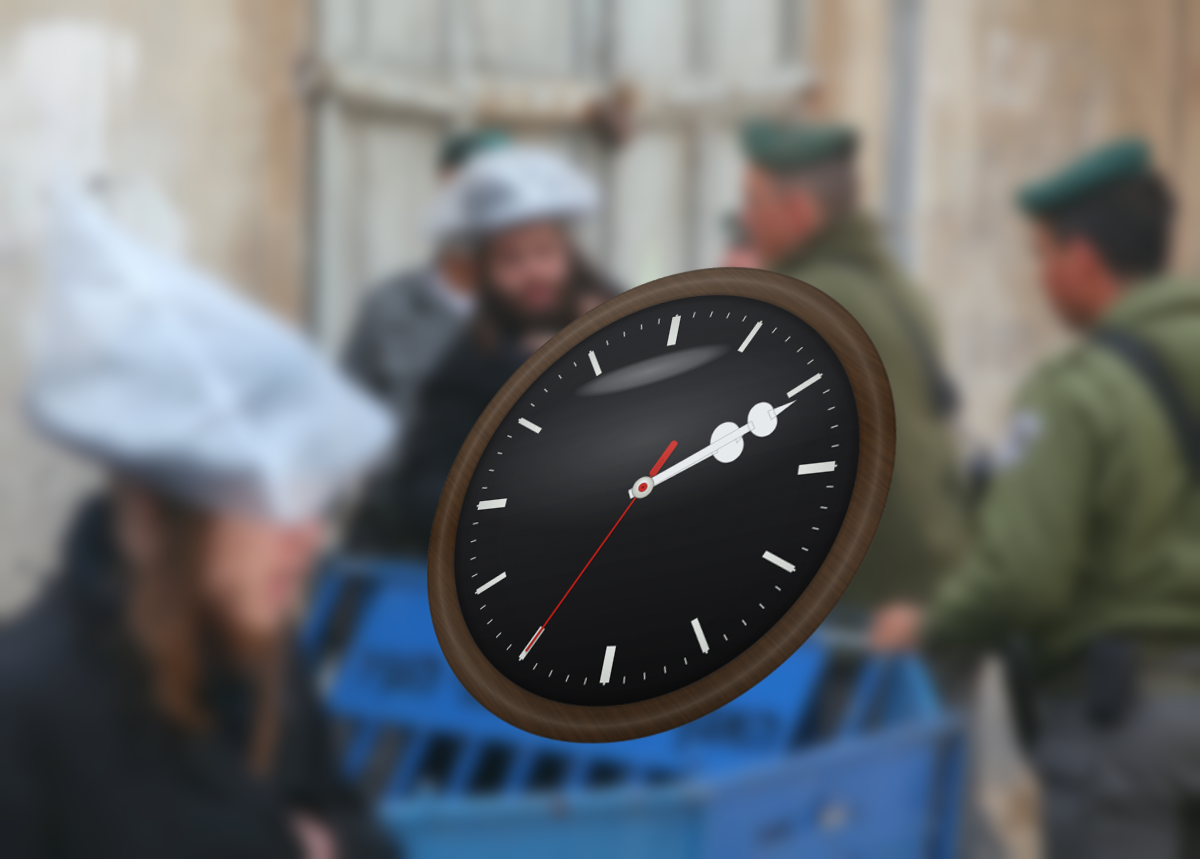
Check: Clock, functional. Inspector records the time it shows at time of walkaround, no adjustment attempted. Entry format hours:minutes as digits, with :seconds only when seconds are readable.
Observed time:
2:10:35
